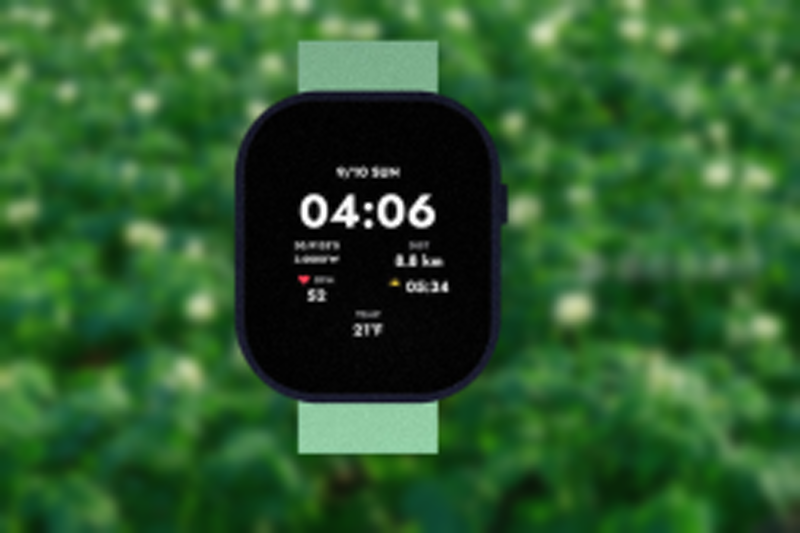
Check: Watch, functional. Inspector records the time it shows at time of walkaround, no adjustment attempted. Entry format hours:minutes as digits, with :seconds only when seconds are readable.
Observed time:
4:06
